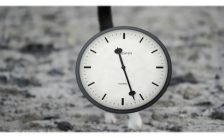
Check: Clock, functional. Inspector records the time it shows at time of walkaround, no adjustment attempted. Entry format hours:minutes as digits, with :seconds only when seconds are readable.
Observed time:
11:27
